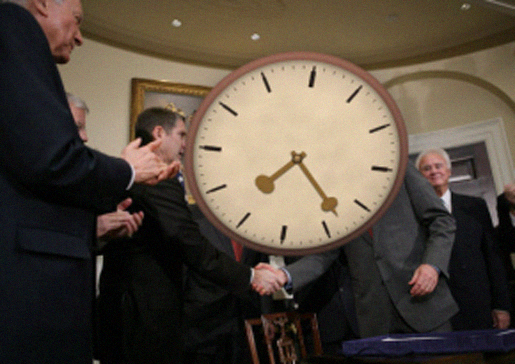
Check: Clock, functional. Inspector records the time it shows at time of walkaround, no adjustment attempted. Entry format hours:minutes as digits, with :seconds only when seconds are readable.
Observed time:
7:23
